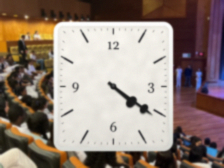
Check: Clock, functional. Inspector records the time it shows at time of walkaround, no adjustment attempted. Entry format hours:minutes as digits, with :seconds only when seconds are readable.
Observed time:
4:21
